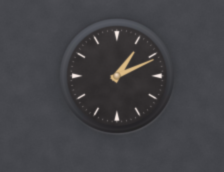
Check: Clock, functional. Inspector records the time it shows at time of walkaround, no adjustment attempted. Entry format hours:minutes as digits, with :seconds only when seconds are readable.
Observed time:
1:11
